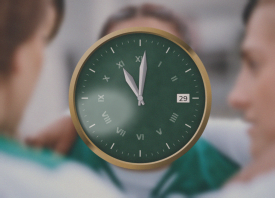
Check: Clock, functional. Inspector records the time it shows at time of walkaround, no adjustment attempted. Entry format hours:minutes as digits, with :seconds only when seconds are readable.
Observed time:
11:01
